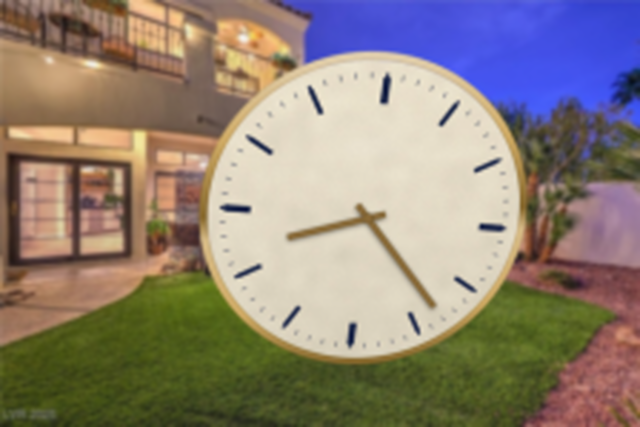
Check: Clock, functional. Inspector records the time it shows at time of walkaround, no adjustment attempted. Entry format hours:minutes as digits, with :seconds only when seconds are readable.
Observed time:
8:23
